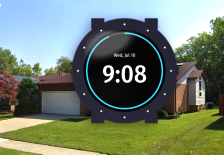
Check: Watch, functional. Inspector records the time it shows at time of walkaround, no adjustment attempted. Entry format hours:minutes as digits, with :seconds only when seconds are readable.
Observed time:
9:08
